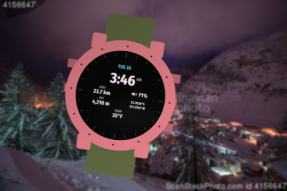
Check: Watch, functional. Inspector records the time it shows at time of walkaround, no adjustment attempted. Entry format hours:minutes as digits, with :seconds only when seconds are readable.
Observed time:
3:46
